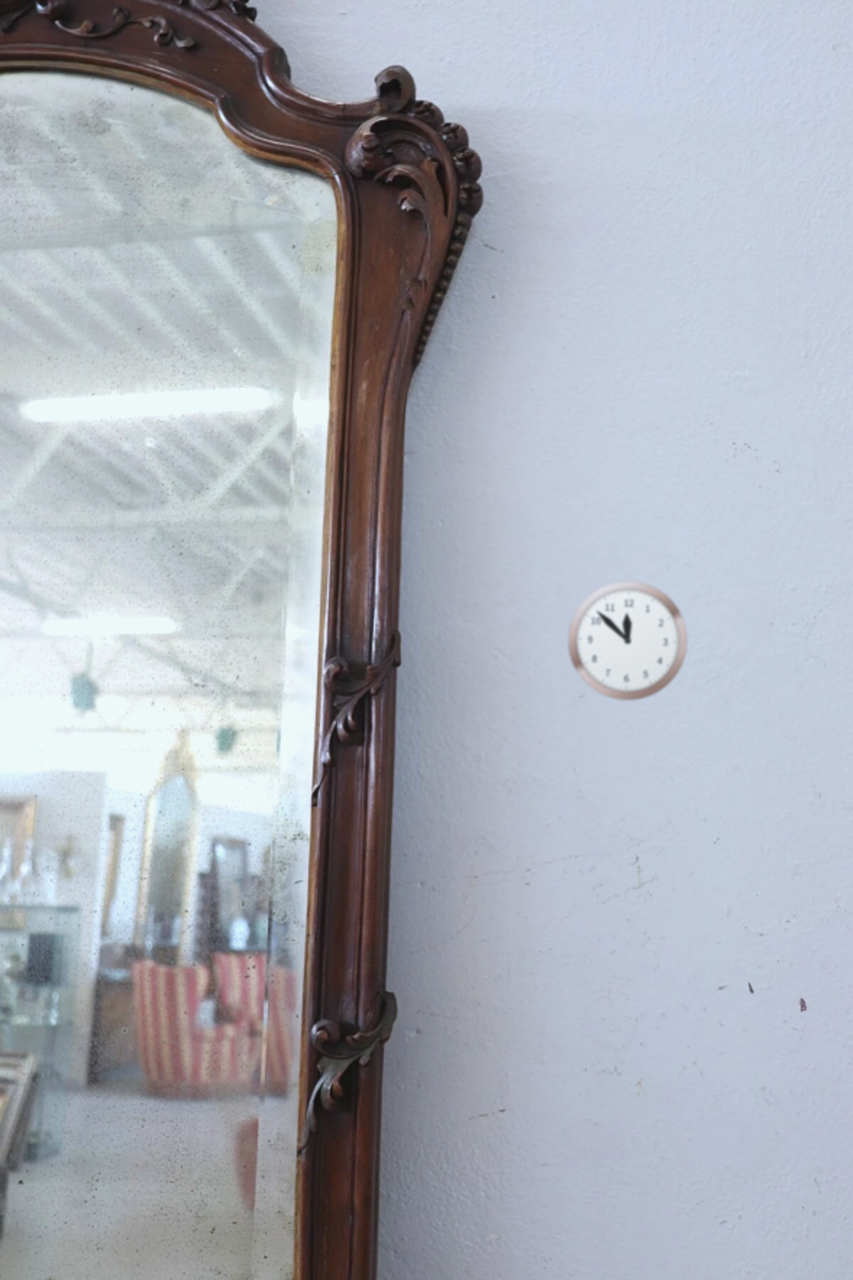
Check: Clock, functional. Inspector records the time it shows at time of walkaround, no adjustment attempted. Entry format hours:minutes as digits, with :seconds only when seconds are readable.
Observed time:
11:52
